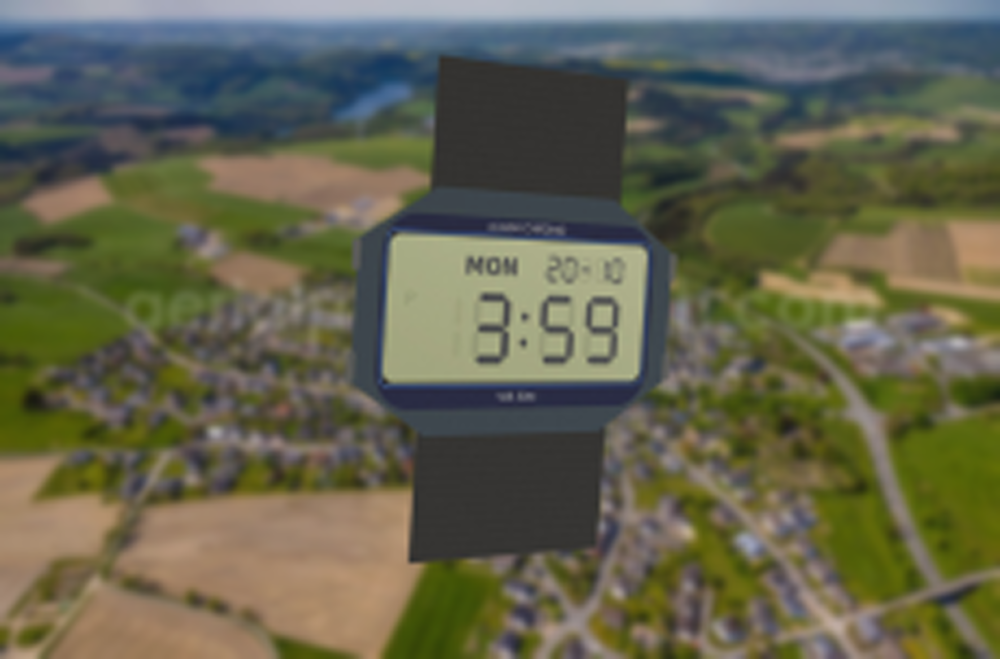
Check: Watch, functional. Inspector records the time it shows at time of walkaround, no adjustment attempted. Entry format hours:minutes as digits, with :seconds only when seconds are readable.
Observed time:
3:59
